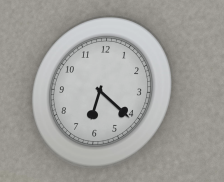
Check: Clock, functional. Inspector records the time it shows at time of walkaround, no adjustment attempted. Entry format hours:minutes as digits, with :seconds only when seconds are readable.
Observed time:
6:21
